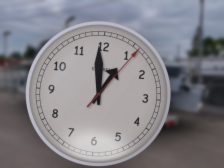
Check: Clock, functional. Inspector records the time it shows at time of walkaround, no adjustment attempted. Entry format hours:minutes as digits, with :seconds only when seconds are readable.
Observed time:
12:59:06
